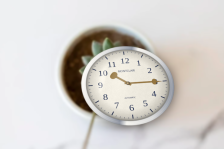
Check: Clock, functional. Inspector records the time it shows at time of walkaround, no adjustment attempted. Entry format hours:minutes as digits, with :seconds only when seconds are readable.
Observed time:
10:15
